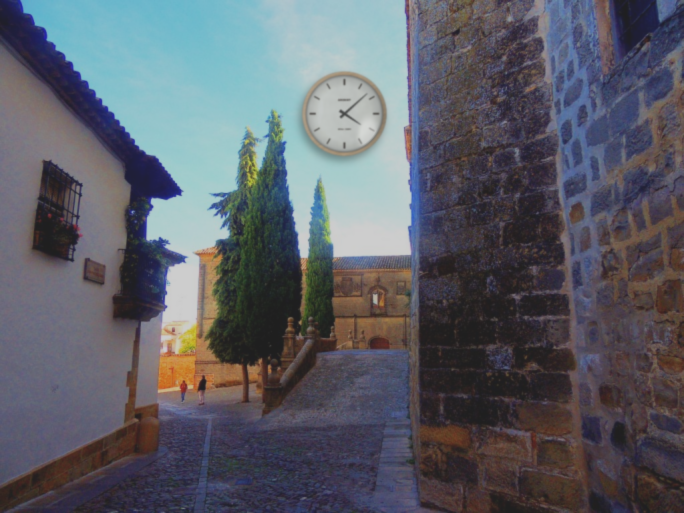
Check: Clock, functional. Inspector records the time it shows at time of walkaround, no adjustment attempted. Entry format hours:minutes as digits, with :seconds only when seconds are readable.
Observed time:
4:08
